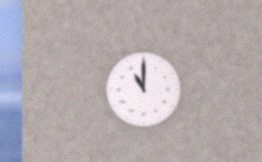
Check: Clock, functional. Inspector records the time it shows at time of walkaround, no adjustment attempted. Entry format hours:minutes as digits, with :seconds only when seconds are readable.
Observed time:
11:00
